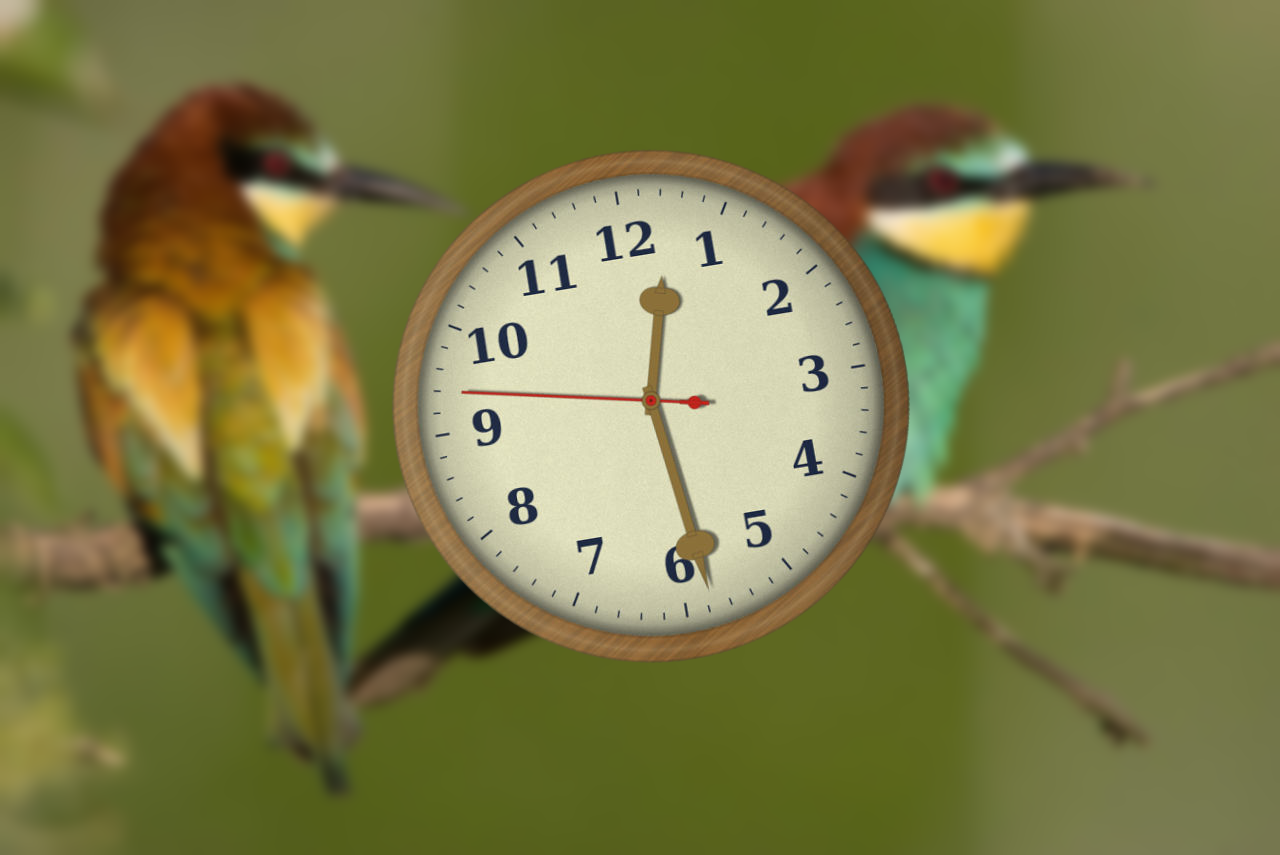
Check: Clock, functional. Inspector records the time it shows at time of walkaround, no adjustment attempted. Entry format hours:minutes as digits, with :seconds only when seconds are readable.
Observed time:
12:28:47
